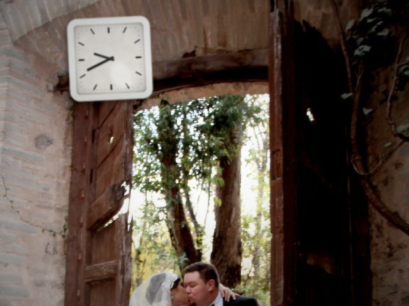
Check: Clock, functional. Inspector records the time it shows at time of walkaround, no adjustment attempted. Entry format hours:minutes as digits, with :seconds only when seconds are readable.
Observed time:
9:41
